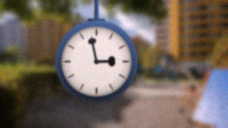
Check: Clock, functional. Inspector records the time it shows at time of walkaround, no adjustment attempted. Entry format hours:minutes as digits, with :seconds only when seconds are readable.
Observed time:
2:58
